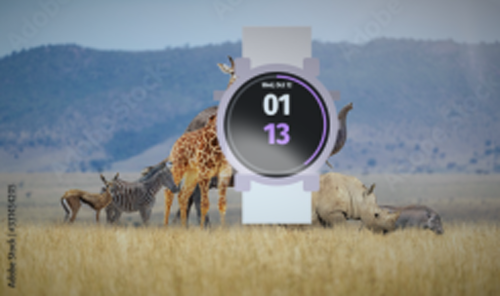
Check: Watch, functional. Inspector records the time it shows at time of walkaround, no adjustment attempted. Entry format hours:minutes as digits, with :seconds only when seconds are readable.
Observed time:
1:13
